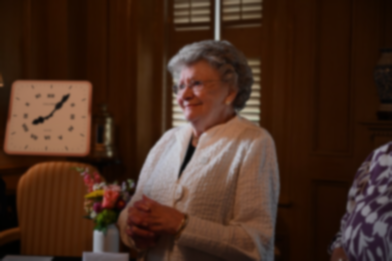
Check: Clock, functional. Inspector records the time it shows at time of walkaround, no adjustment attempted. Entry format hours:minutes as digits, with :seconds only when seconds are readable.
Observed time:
8:06
